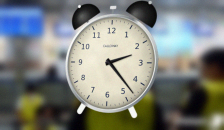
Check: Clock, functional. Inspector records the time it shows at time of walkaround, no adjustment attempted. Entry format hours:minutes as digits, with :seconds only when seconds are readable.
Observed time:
2:23
